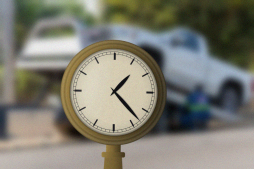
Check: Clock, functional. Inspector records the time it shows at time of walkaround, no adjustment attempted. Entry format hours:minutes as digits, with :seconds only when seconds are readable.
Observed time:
1:23
